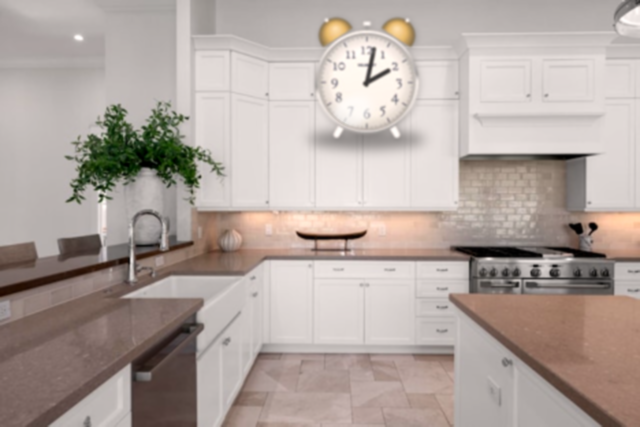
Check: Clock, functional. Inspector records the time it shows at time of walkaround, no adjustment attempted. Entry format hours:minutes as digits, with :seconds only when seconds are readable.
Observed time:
2:02
